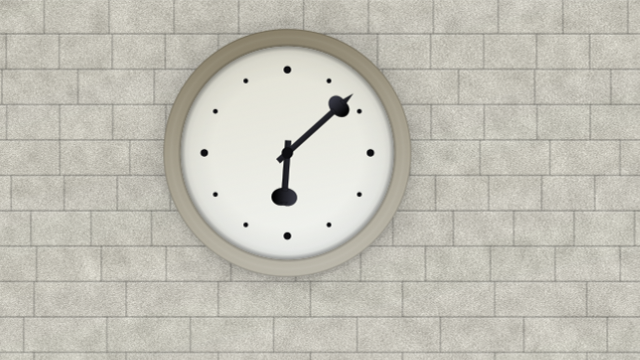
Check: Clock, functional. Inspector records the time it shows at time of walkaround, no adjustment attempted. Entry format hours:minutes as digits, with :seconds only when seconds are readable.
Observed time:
6:08
